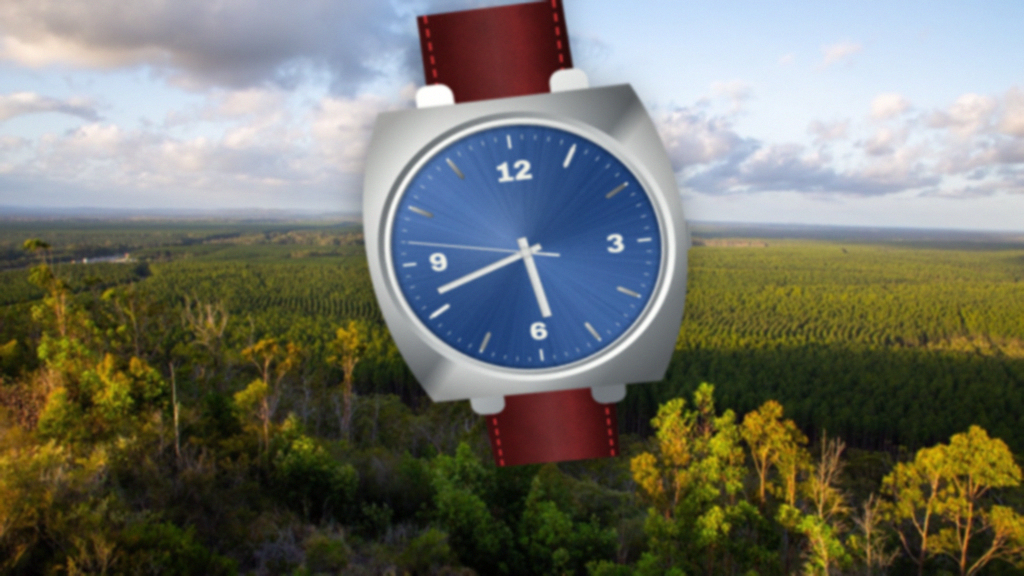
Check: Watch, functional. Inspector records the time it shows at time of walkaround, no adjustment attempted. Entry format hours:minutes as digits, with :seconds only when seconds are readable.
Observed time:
5:41:47
